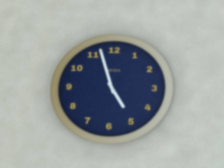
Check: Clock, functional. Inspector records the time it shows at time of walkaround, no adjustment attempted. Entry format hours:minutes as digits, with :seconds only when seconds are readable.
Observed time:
4:57
